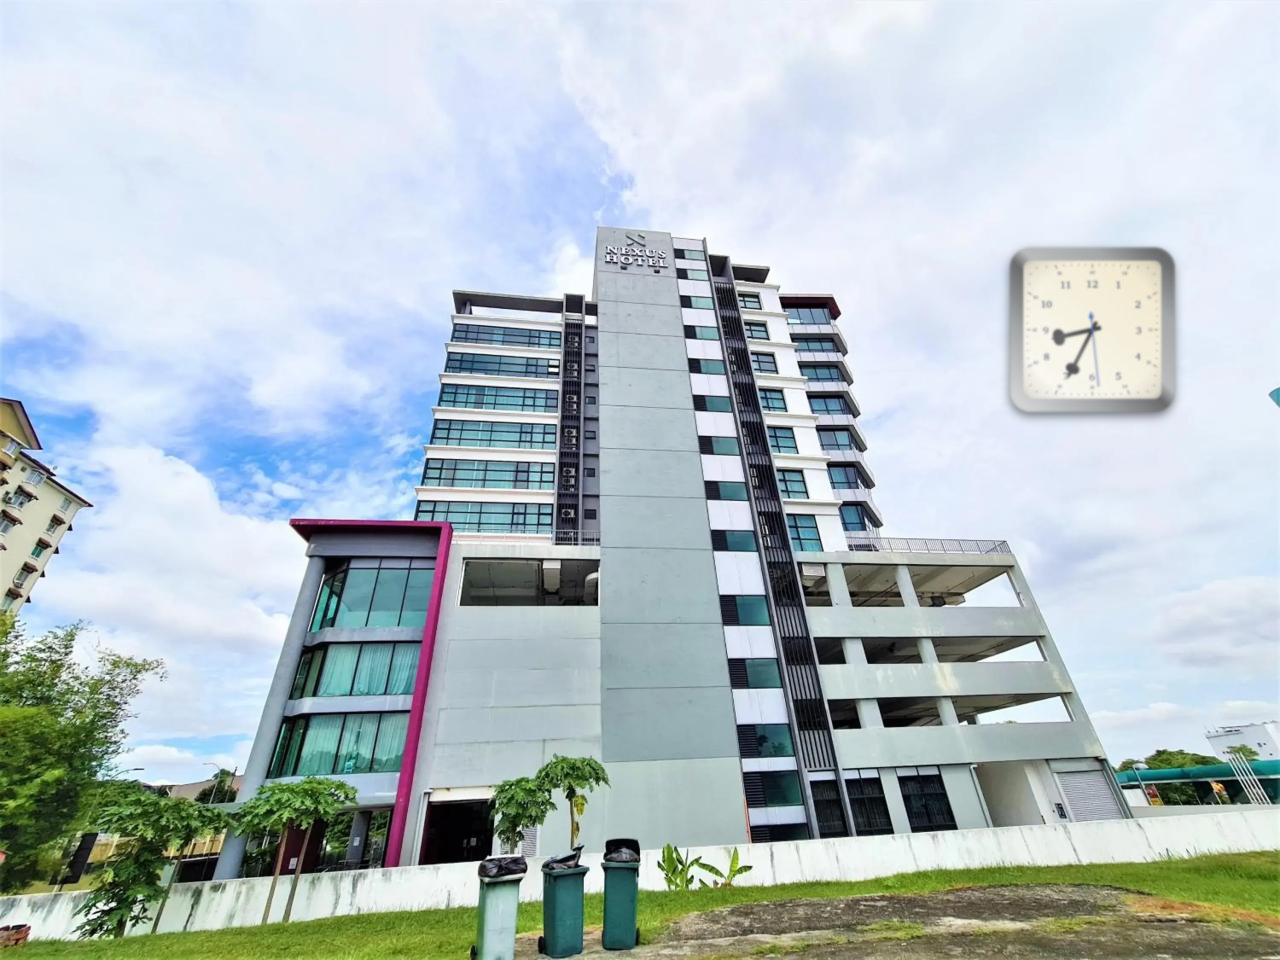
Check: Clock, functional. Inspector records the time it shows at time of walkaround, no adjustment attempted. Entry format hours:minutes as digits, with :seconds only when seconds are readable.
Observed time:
8:34:29
